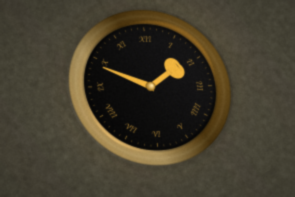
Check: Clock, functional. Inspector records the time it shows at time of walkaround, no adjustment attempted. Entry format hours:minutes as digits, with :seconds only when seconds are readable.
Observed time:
1:49
